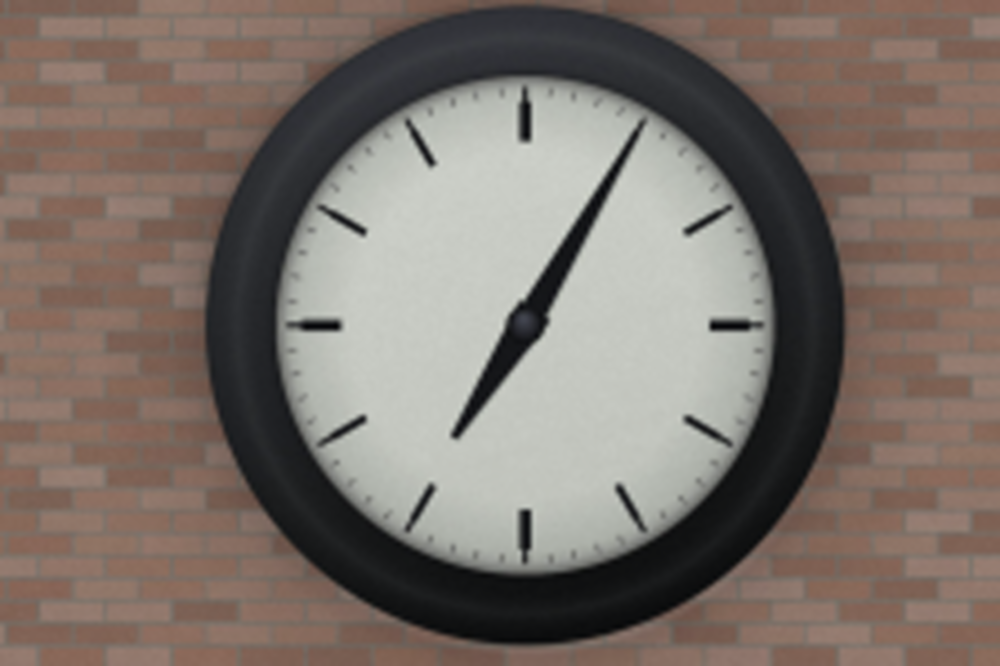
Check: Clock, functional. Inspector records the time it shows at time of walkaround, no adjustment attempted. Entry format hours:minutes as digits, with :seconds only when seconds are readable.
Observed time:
7:05
